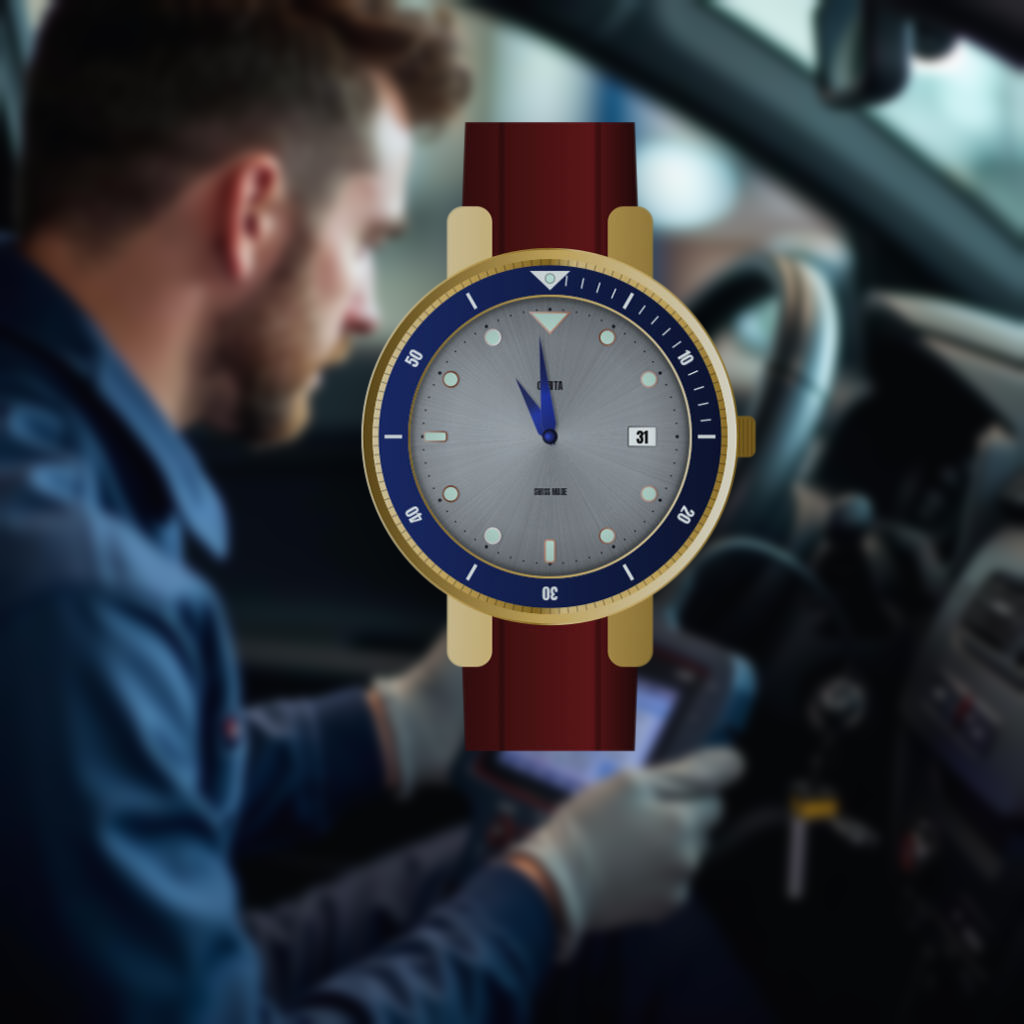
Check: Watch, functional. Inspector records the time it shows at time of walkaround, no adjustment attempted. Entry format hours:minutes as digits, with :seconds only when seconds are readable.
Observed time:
10:59
